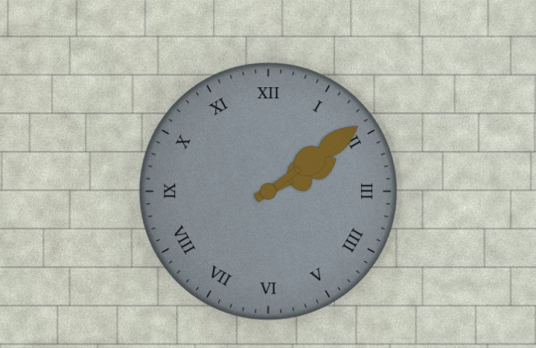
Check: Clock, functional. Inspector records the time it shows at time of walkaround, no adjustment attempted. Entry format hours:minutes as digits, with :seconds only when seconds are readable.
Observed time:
2:09
